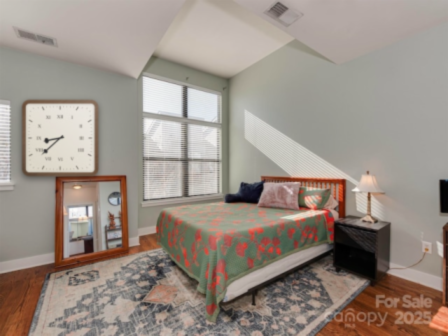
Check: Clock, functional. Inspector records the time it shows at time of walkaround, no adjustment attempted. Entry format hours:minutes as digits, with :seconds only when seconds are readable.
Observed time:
8:38
